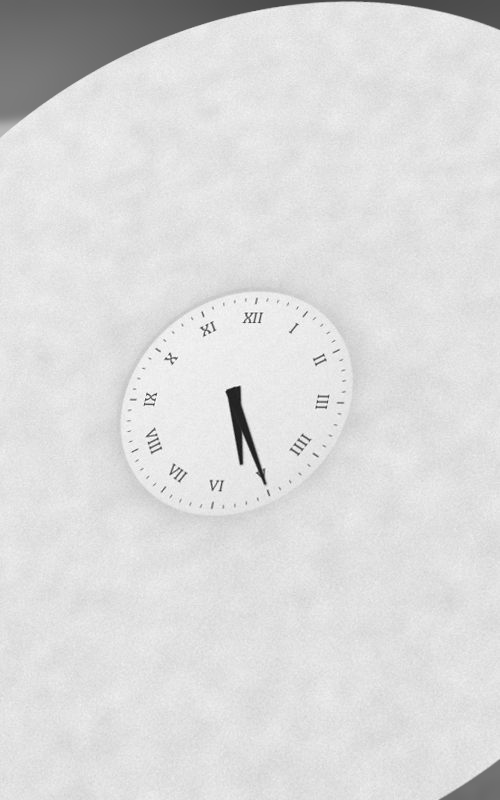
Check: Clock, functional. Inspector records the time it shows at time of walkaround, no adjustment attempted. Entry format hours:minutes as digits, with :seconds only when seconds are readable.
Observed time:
5:25
